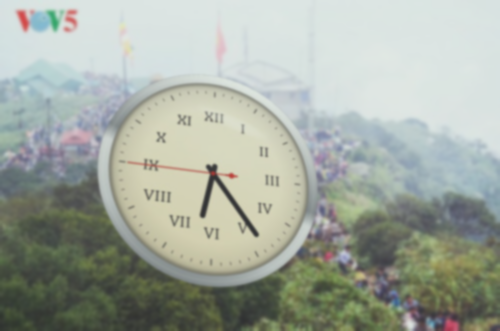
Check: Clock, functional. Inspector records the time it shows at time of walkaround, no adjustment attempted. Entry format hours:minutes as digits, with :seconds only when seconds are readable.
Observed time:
6:23:45
